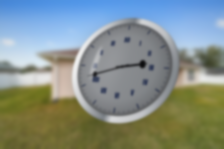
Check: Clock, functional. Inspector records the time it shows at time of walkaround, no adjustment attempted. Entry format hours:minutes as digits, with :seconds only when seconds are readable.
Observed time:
2:42
